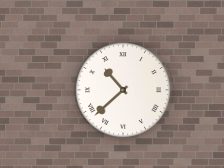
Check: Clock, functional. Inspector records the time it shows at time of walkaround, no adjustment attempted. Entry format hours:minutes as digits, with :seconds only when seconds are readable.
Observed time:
10:38
